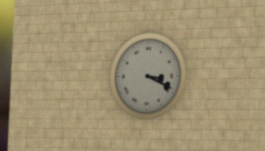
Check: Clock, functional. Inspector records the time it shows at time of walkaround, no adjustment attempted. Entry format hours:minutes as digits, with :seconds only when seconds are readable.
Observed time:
3:19
